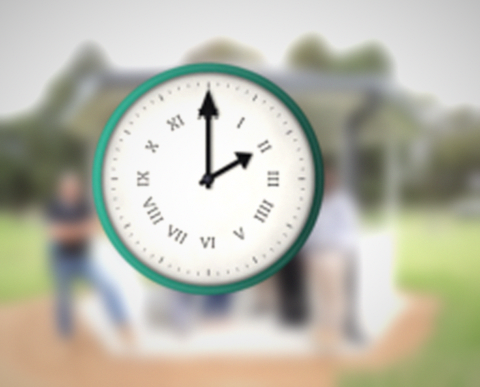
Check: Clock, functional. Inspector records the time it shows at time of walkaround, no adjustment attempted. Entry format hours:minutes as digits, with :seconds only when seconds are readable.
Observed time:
2:00
